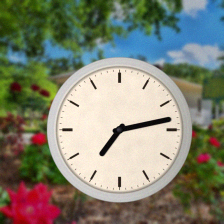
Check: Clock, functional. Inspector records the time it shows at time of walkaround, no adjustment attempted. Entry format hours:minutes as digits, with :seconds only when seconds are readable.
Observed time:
7:13
